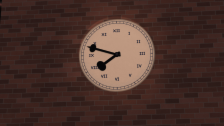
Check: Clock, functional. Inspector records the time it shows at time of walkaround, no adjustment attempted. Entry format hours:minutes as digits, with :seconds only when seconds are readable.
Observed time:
7:48
